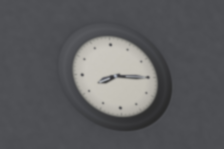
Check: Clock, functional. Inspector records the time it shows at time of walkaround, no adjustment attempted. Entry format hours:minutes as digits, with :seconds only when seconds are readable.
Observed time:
8:15
